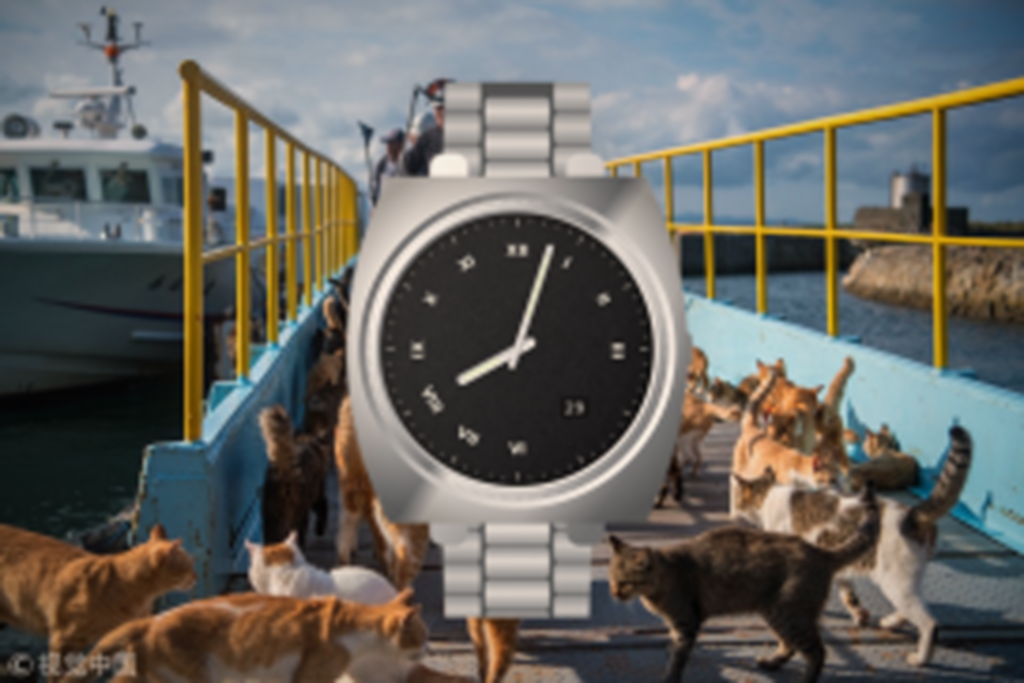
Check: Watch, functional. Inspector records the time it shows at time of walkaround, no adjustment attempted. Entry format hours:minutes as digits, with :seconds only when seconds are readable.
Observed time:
8:03
